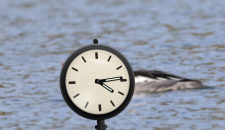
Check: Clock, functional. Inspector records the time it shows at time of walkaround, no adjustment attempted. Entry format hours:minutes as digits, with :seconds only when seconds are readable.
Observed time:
4:14
